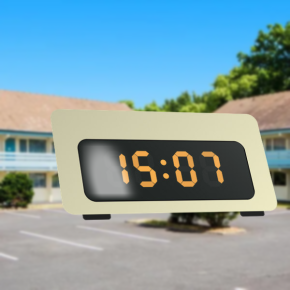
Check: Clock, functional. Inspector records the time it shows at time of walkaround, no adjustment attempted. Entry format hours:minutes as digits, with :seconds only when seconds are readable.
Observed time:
15:07
